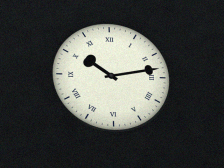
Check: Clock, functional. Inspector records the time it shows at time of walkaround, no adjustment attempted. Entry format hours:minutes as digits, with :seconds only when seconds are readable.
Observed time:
10:13
